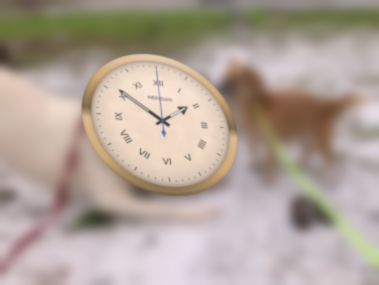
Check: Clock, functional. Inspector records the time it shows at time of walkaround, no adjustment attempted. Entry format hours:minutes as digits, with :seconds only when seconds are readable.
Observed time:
1:51:00
